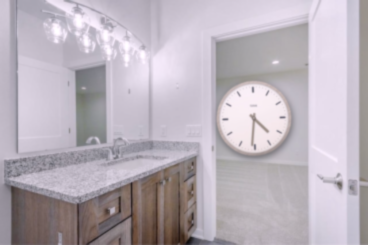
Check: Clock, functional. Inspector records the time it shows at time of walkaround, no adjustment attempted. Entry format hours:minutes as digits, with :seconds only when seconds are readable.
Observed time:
4:31
